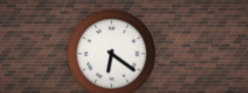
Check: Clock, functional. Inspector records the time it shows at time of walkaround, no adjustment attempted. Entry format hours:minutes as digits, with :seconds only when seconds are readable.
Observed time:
6:21
